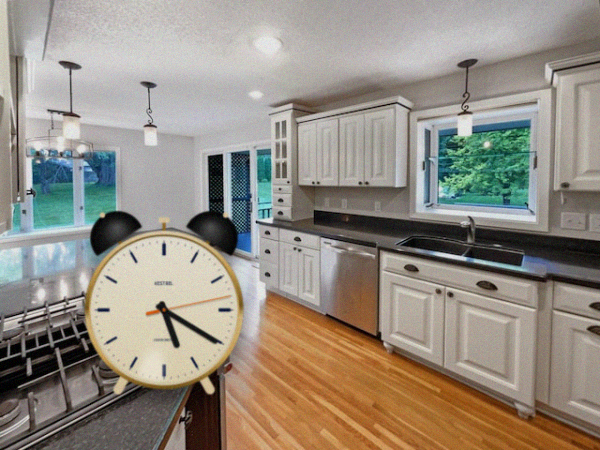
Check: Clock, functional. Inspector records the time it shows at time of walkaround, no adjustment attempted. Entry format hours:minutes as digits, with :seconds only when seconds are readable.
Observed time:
5:20:13
